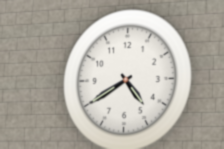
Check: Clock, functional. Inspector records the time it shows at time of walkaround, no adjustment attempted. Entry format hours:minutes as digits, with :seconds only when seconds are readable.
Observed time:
4:40
